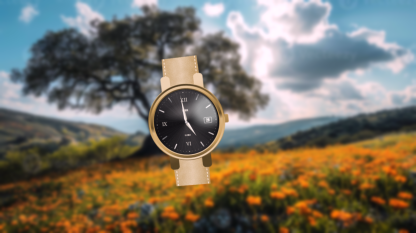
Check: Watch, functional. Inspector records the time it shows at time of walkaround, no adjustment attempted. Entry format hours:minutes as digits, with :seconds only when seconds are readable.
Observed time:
4:59
